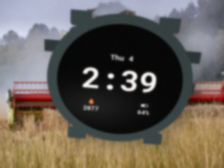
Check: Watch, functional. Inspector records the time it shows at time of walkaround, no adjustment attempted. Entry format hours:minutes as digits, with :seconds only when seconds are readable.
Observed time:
2:39
